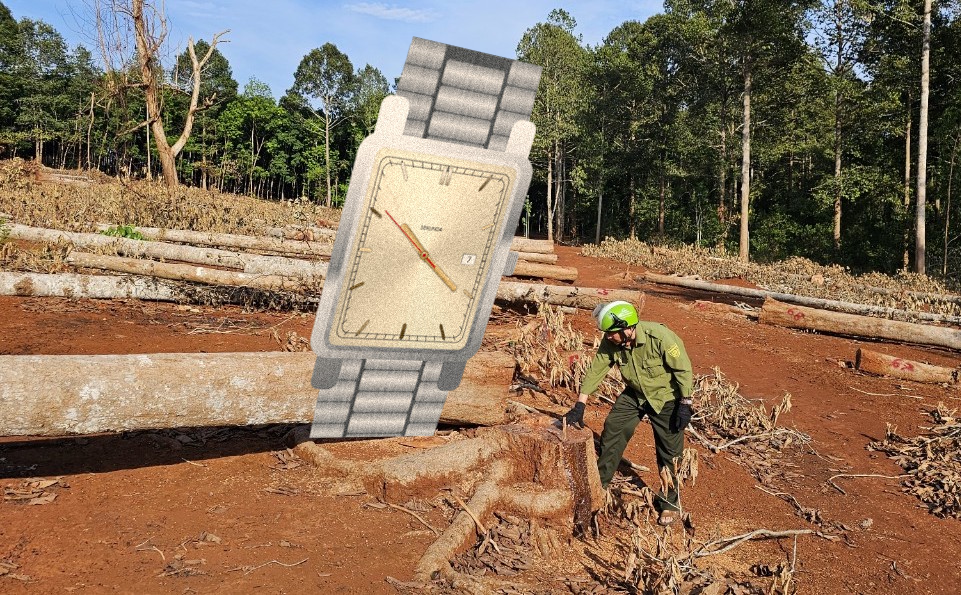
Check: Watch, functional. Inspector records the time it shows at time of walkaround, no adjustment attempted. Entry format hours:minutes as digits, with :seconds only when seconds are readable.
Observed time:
10:20:51
